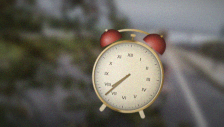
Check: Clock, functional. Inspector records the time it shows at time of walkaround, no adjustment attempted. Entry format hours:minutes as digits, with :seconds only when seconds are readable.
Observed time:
7:37
